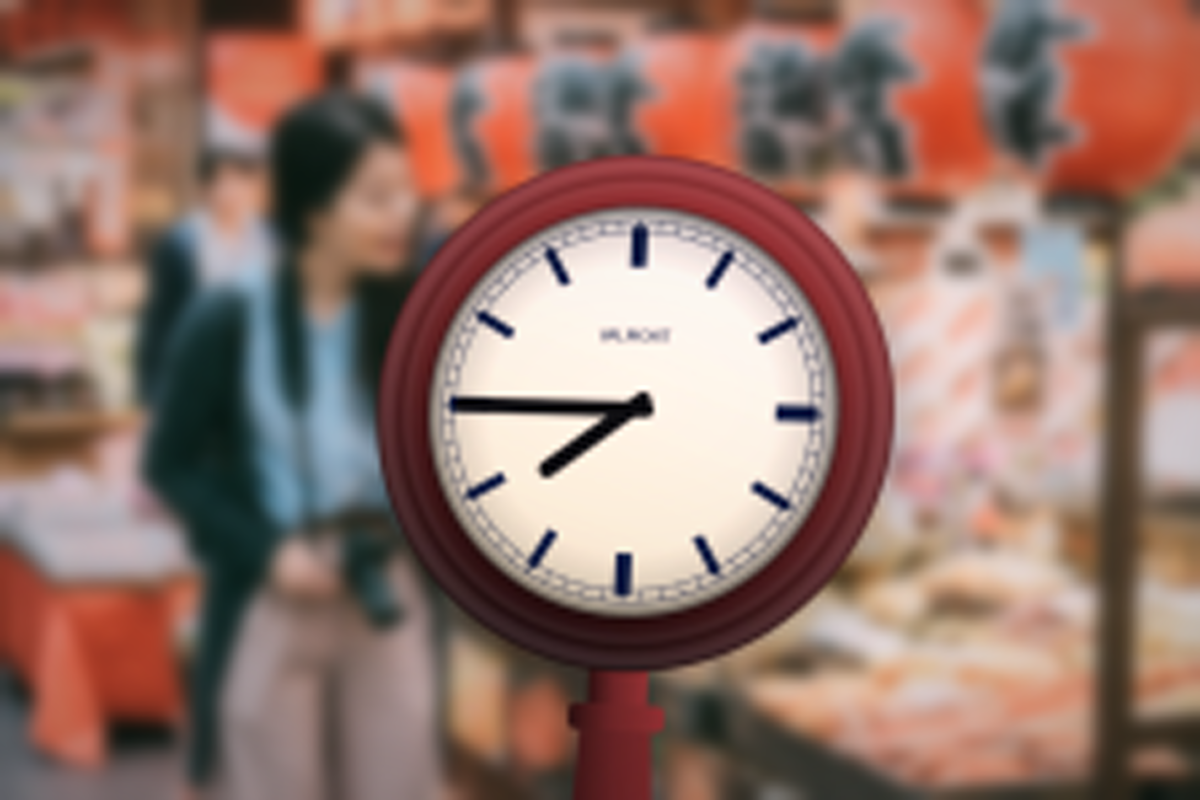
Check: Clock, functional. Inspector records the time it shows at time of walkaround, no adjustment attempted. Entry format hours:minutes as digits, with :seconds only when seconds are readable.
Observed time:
7:45
